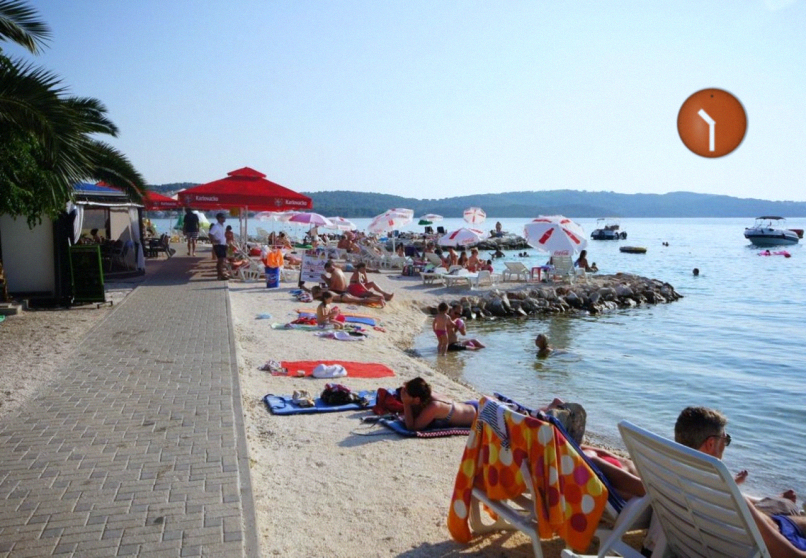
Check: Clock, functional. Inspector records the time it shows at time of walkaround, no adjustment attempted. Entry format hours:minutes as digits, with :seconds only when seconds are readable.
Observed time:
10:30
